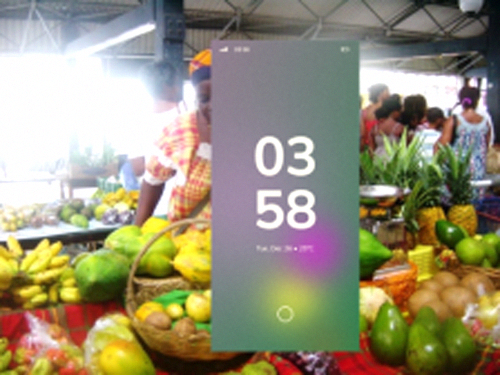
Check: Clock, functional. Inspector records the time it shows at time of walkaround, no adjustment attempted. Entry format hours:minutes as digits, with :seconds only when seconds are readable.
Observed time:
3:58
